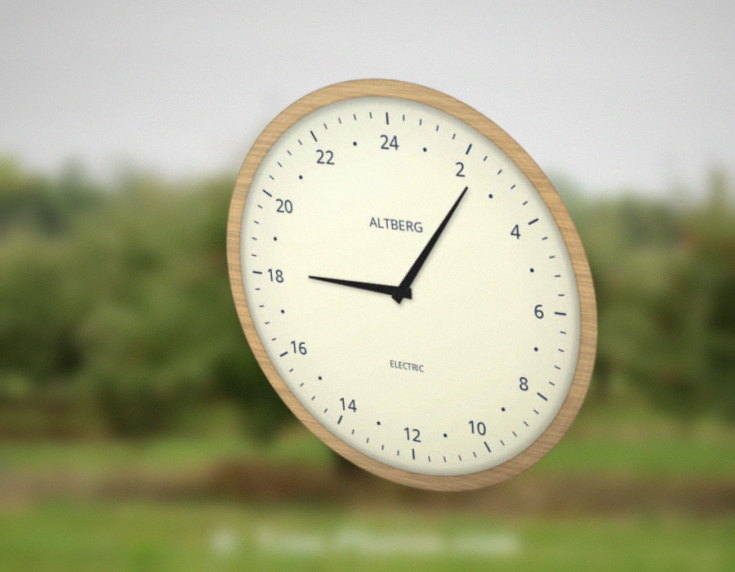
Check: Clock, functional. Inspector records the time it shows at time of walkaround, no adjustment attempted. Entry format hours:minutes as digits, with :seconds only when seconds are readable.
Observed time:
18:06
